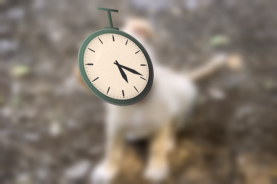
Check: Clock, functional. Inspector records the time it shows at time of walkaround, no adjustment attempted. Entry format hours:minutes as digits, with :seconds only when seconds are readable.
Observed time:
5:19
